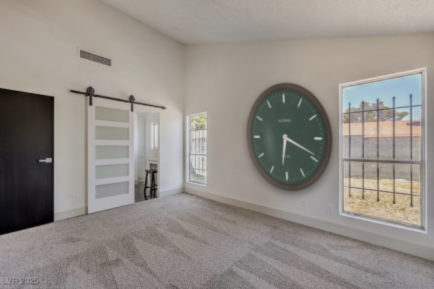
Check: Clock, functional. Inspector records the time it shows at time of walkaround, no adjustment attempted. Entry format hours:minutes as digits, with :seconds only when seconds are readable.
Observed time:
6:19
